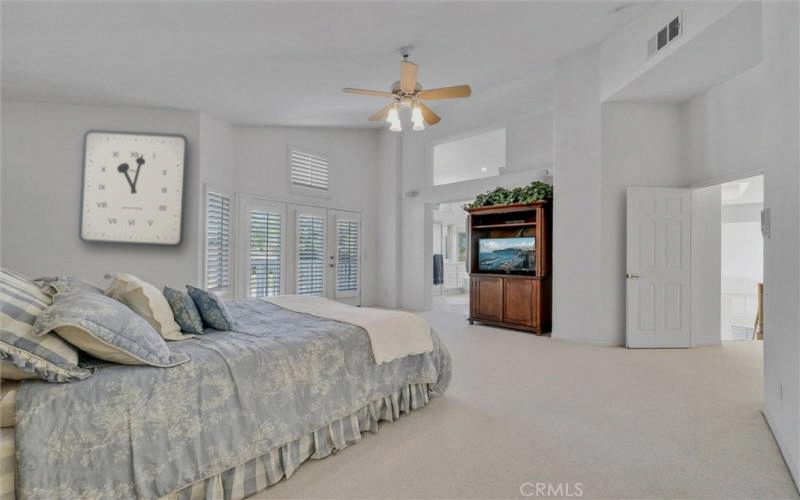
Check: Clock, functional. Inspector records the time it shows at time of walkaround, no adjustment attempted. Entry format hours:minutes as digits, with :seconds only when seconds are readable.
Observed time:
11:02
